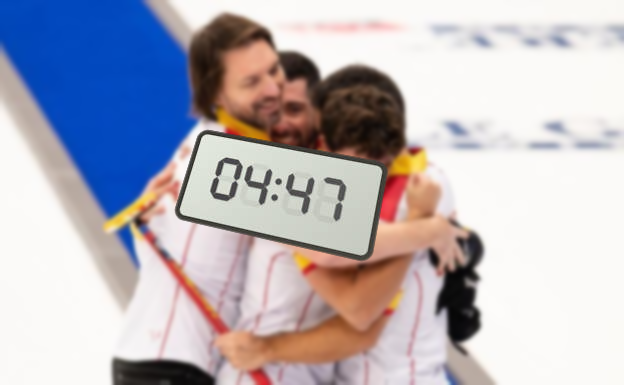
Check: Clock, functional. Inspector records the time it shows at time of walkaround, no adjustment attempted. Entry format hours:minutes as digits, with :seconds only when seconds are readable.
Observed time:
4:47
